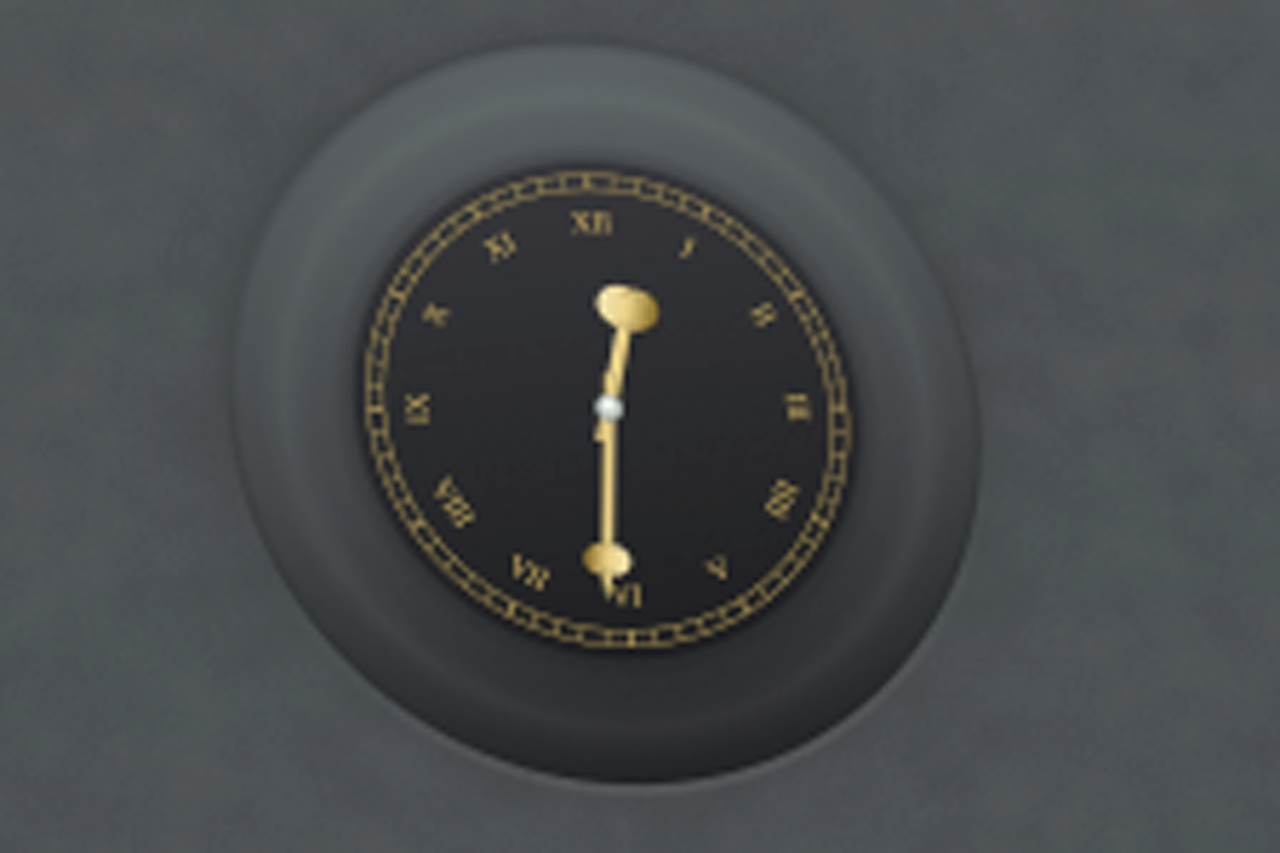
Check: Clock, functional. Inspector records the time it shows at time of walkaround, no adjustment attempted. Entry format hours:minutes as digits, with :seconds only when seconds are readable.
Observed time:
12:31
